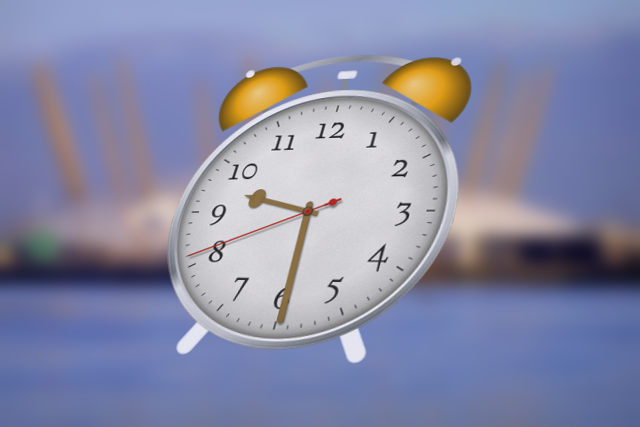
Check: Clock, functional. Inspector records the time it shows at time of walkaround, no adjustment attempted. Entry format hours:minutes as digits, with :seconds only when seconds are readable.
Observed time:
9:29:41
